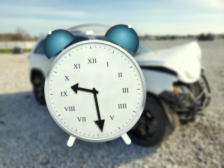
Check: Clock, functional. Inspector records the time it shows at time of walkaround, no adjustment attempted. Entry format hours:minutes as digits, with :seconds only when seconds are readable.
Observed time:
9:29
